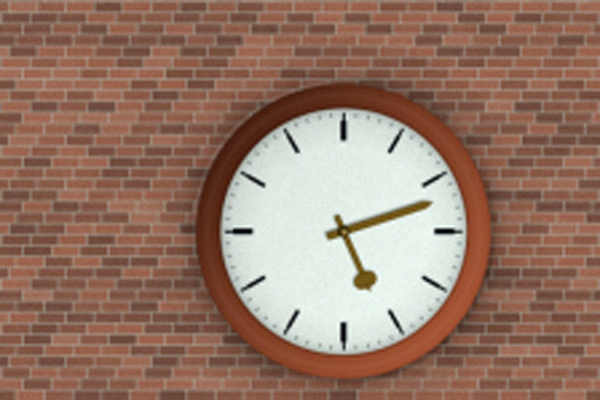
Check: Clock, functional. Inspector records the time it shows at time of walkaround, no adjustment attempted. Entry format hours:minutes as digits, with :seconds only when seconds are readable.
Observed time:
5:12
